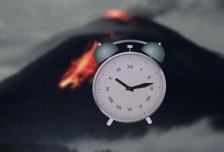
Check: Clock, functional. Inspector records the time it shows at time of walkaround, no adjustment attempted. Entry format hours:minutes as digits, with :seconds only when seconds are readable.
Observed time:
10:13
